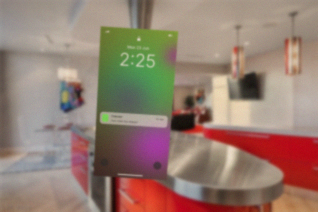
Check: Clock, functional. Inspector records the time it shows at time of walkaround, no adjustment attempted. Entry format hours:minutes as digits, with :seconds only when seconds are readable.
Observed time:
2:25
